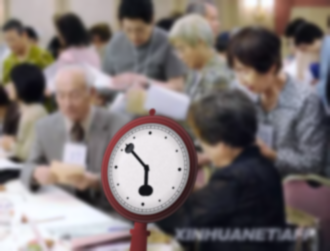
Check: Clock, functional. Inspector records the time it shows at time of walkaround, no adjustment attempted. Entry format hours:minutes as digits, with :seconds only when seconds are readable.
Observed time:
5:52
